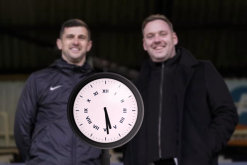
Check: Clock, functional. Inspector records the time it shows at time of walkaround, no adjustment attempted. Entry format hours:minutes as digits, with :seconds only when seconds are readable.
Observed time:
5:29
